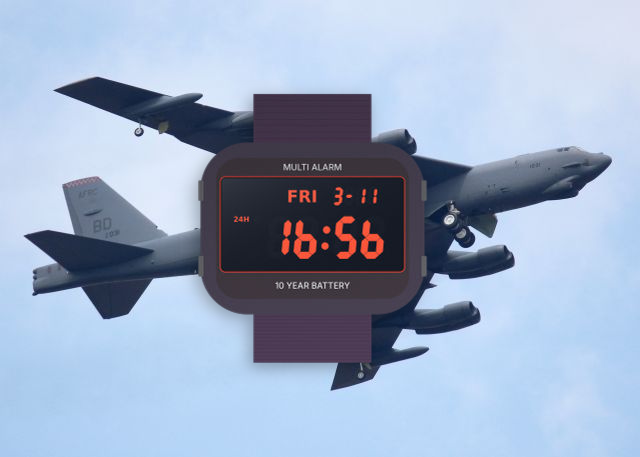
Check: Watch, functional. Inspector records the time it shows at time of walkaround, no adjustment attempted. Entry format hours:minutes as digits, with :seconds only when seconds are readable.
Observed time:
16:56
